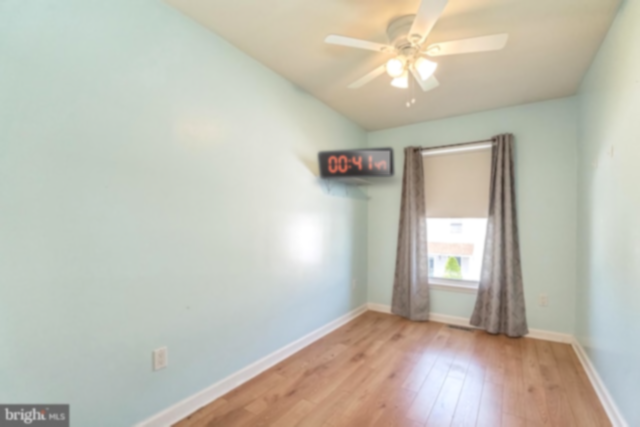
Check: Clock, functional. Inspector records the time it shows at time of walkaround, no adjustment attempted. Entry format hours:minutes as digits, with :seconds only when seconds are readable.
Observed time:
0:41
